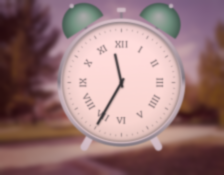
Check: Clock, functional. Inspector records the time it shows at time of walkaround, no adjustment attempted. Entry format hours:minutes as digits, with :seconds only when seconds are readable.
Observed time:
11:35
